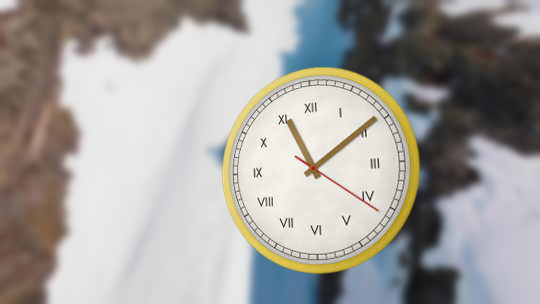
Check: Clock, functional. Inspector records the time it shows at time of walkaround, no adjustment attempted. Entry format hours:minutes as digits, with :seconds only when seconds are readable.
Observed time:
11:09:21
